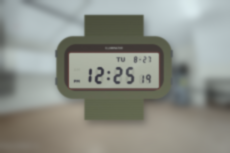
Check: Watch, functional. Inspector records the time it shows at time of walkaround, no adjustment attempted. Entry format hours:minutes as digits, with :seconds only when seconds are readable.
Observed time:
12:25:19
